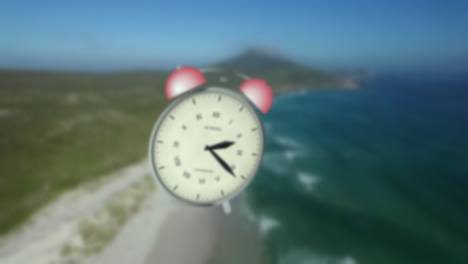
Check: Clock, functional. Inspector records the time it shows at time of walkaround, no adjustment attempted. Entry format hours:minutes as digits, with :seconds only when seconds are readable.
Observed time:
2:21
